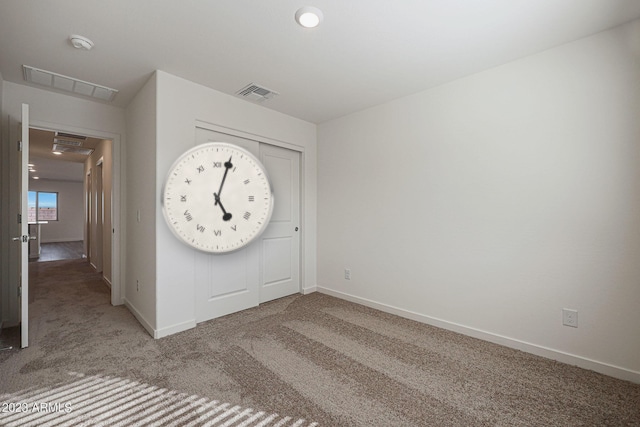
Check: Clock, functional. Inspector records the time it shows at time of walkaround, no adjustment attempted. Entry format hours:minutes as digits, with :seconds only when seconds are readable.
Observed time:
5:03
